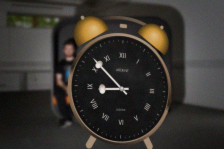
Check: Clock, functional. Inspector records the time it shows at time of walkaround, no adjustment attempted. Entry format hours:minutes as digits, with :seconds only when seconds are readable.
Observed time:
8:52
